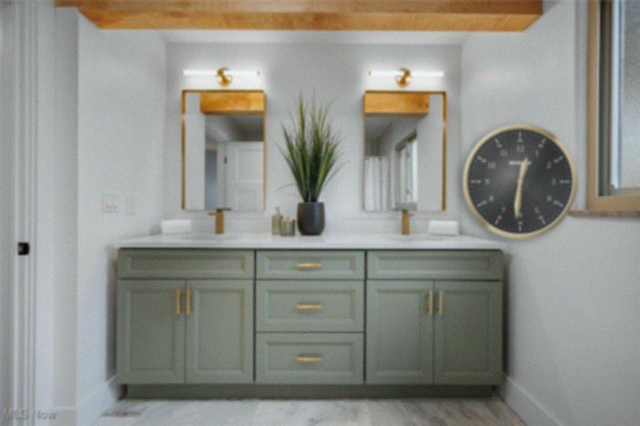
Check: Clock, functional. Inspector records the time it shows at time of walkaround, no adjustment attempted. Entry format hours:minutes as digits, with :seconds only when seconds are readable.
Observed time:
12:31
